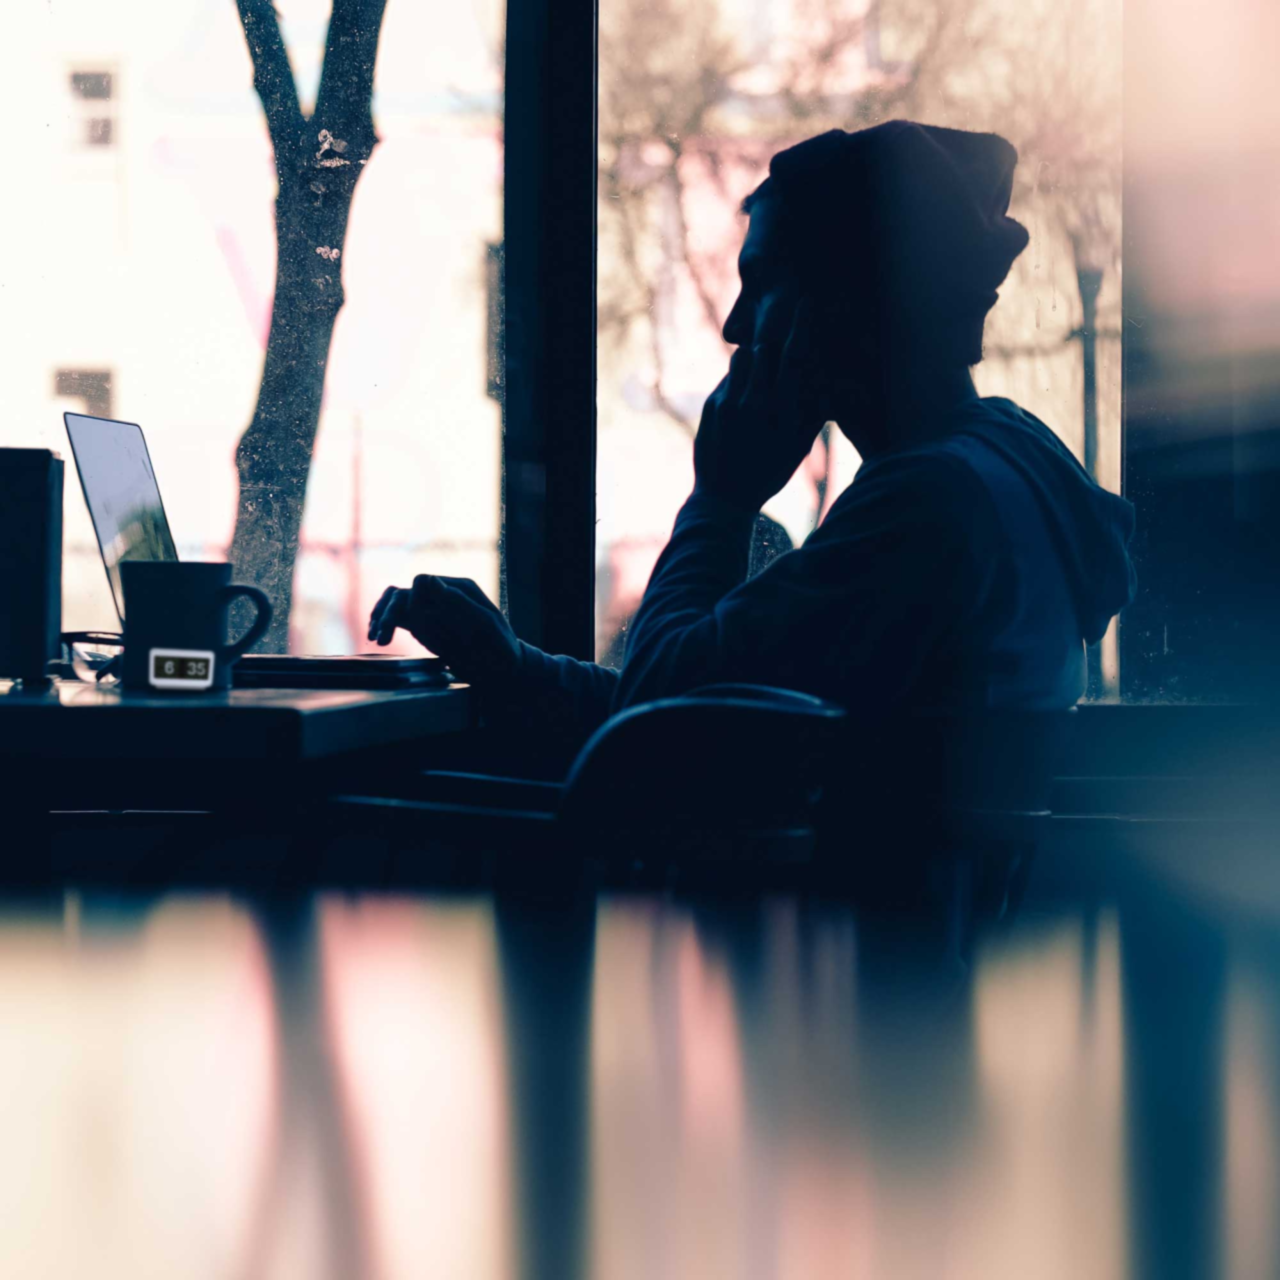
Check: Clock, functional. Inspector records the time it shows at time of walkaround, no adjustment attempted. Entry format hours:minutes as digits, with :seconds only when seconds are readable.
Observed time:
6:35
